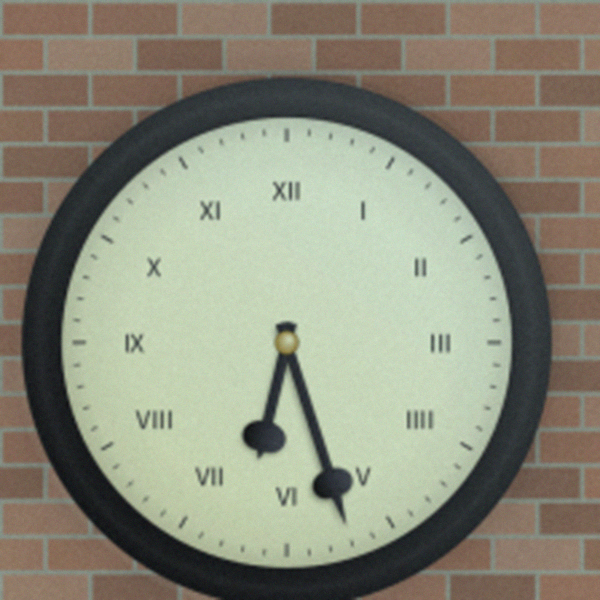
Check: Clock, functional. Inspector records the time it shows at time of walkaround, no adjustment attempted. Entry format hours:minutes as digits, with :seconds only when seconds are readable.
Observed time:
6:27
